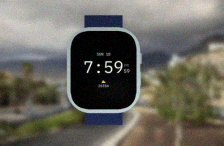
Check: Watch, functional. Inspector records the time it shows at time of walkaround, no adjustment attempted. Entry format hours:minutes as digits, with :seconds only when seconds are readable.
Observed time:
7:59
